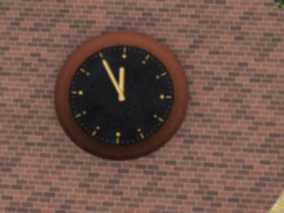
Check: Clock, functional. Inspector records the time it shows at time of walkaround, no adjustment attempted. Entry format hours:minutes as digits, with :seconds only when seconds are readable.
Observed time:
11:55
